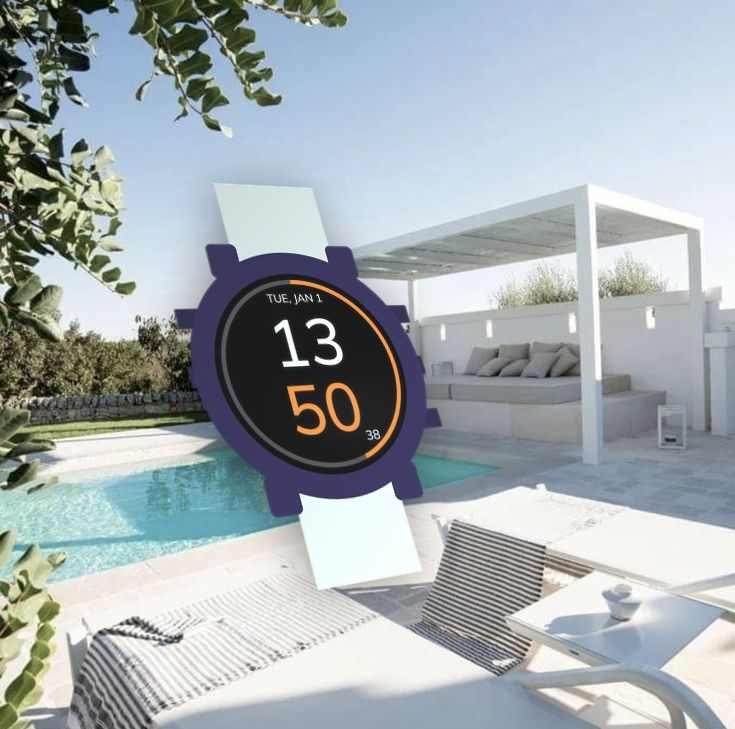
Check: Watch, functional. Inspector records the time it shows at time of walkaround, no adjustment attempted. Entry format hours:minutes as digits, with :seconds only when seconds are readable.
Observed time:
13:50:38
